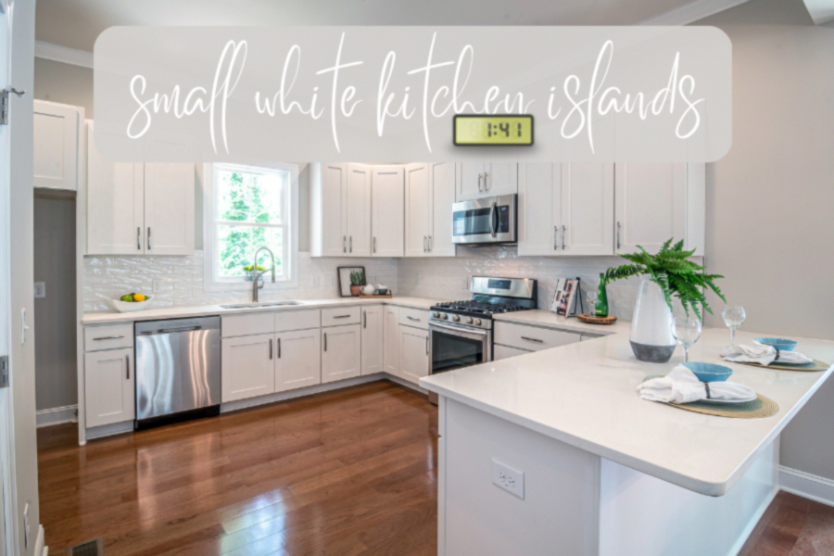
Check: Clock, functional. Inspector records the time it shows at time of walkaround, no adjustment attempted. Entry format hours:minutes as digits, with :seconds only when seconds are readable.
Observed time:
1:41
